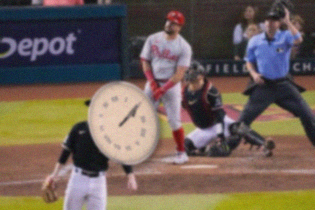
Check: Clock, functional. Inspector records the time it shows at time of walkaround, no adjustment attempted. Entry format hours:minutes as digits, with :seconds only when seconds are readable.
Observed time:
2:10
